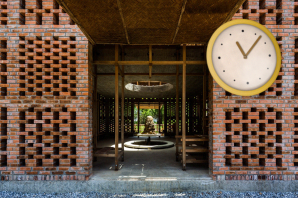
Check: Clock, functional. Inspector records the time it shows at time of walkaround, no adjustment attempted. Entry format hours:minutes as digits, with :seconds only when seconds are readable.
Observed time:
11:07
